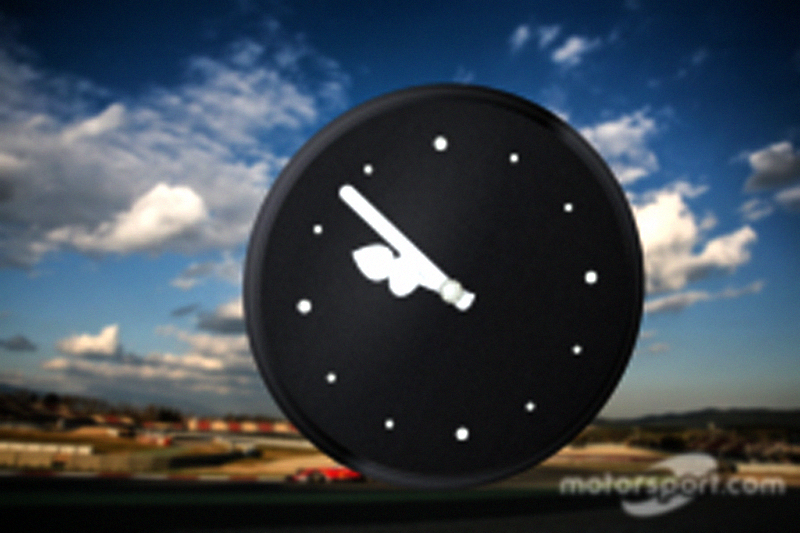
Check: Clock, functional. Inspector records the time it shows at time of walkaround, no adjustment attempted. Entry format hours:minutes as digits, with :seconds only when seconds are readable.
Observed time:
9:53
